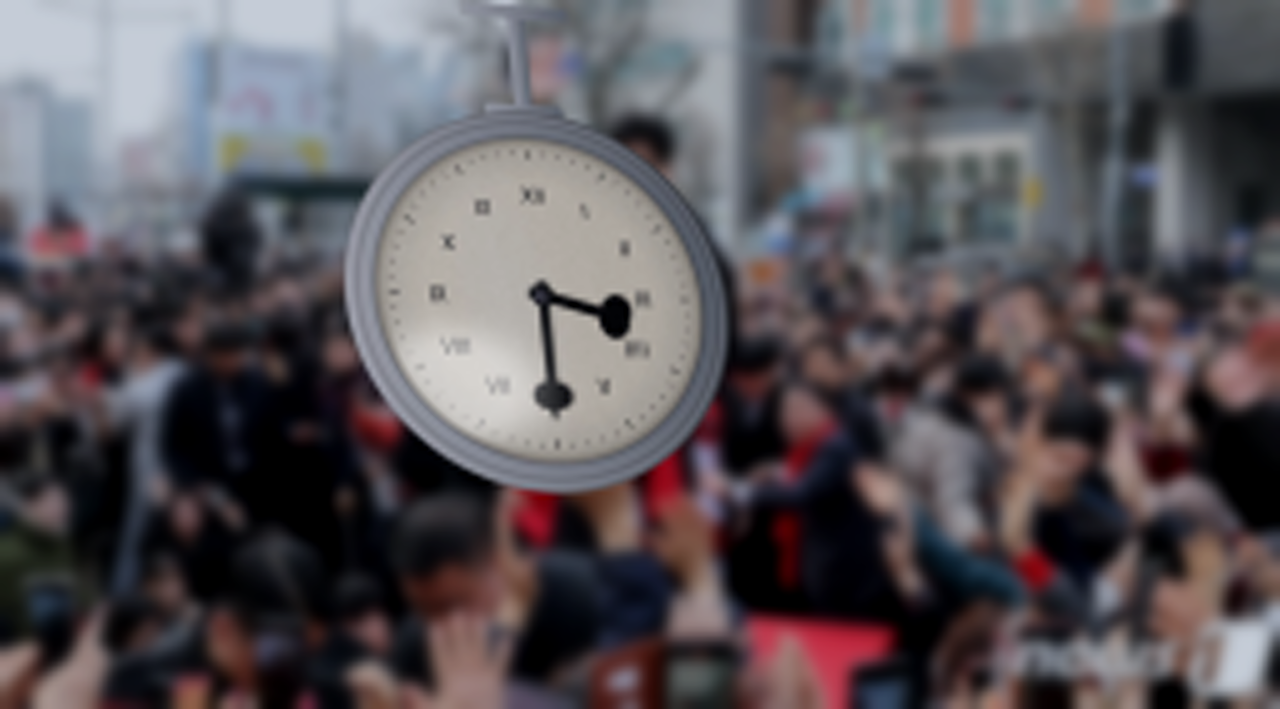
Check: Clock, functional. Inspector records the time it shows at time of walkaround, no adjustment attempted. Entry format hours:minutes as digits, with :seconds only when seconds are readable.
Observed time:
3:30
